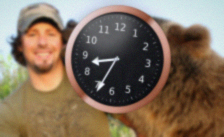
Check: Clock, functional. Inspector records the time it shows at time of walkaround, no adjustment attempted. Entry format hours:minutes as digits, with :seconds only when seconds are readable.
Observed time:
8:34
